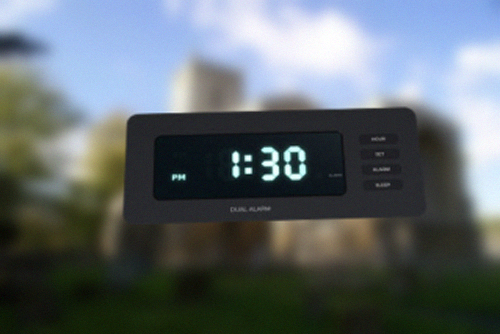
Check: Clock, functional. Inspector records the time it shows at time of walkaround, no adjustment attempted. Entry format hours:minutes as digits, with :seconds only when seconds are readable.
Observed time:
1:30
